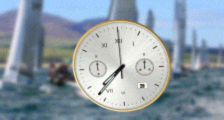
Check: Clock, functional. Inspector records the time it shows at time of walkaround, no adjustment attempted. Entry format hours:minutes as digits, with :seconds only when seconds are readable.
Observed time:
7:37
